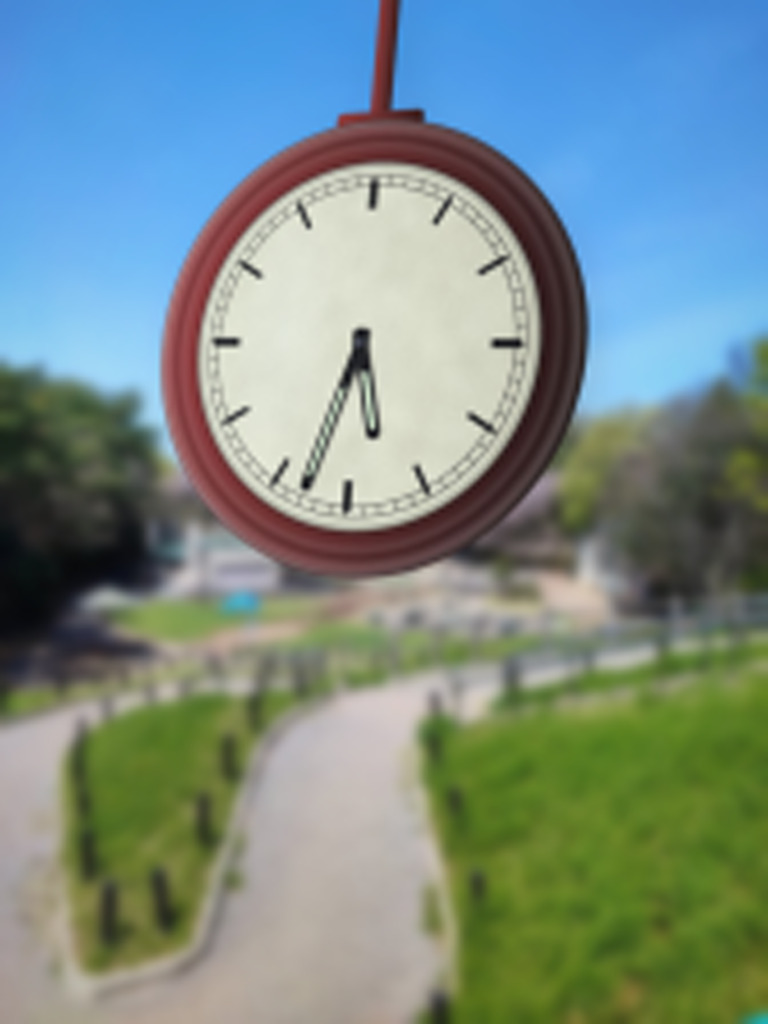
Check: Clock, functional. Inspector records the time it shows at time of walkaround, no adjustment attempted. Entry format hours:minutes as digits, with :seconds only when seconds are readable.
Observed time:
5:33
